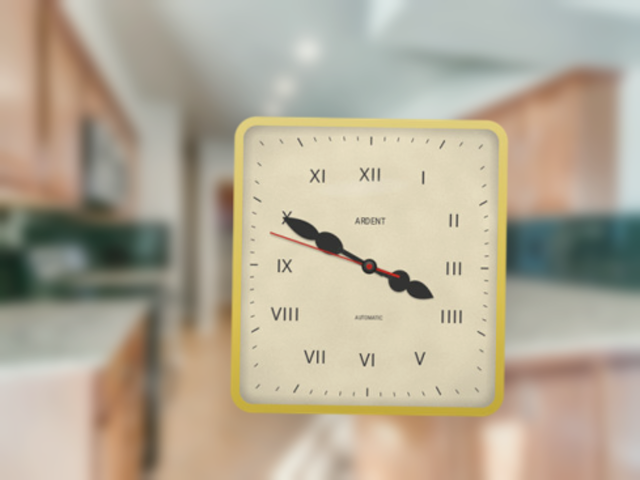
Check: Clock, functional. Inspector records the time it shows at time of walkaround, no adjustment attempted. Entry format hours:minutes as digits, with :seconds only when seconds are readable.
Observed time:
3:49:48
